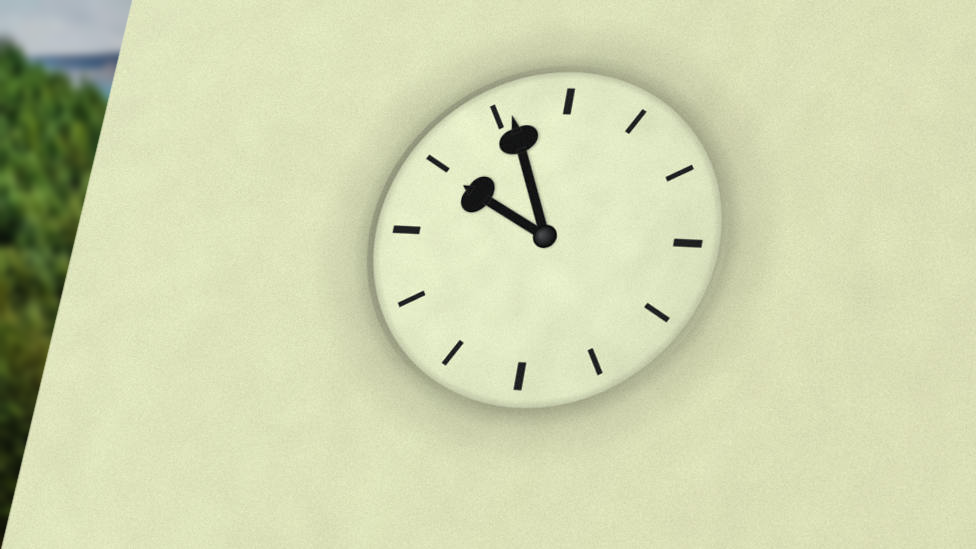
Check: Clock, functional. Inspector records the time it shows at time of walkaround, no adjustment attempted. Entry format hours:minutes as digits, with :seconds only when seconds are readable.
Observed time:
9:56
